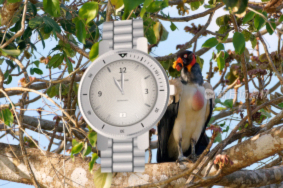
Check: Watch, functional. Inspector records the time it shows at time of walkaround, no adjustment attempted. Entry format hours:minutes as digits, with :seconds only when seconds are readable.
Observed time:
11:00
